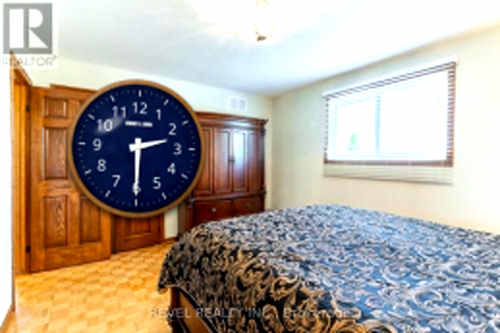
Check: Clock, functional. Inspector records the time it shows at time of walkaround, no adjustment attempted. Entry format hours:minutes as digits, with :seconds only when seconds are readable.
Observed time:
2:30
